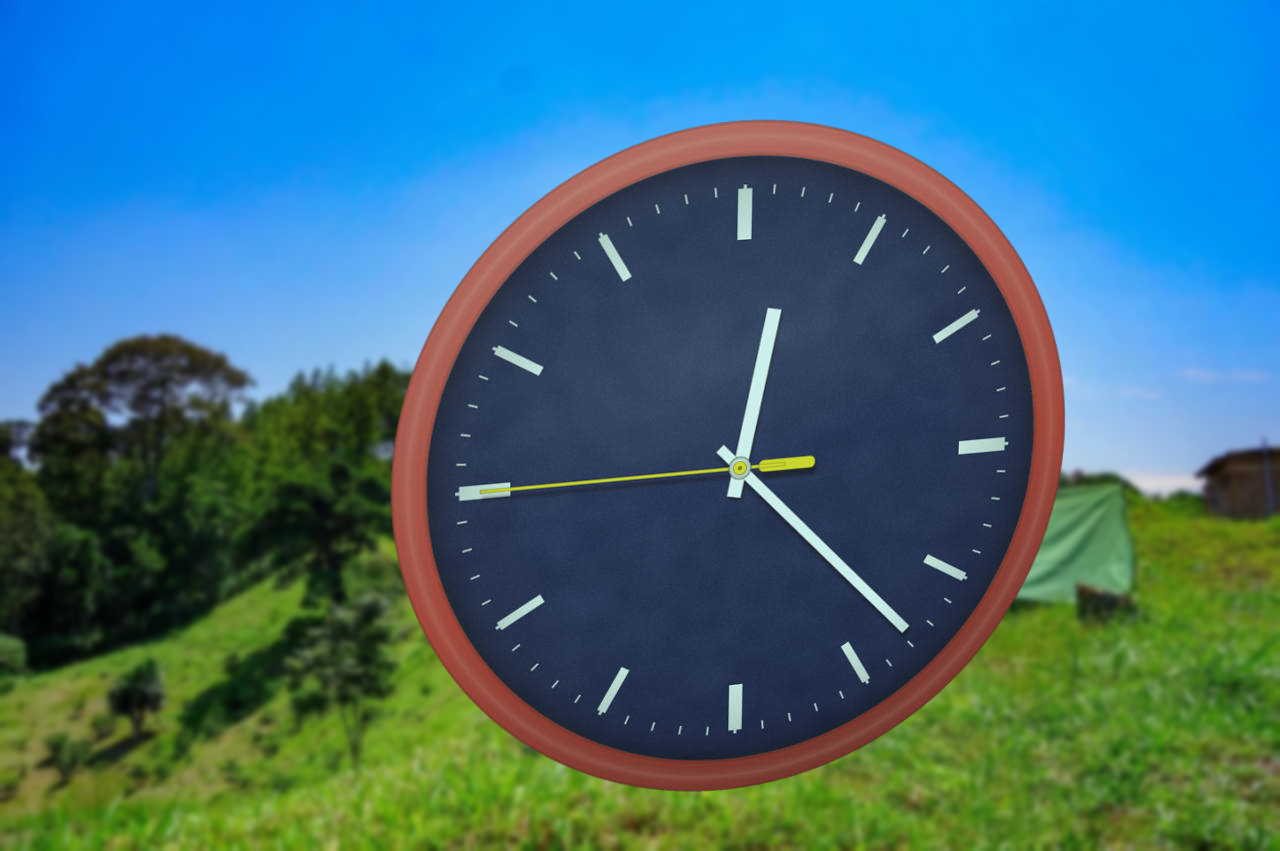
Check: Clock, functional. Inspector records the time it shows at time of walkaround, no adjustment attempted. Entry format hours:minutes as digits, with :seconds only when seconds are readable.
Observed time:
12:22:45
